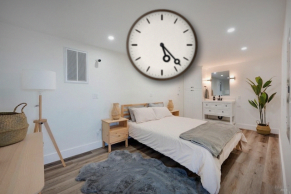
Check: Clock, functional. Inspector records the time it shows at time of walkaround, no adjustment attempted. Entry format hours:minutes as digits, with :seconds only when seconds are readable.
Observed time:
5:23
